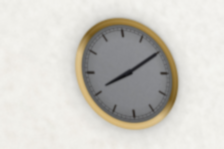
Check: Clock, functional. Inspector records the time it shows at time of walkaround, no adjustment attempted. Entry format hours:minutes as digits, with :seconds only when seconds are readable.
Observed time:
8:10
